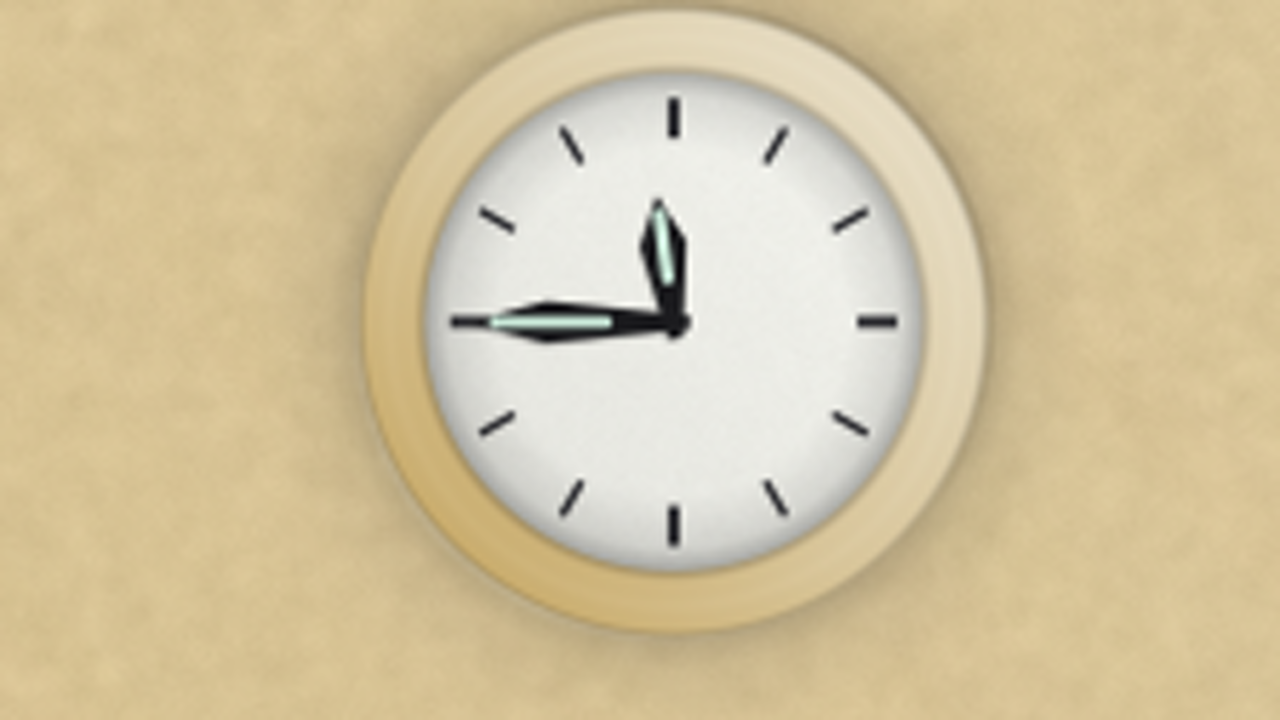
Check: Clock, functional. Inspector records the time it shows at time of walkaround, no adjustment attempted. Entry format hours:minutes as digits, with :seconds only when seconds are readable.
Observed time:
11:45
